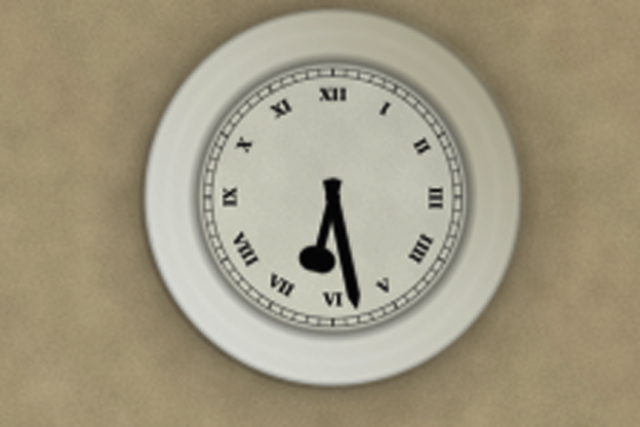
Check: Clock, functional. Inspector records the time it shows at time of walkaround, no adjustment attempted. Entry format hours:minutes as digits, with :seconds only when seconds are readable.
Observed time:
6:28
